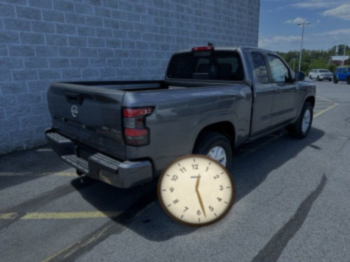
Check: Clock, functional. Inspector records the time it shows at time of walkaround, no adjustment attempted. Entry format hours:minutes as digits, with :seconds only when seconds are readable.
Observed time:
12:28
